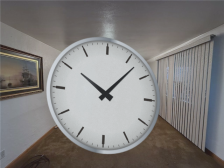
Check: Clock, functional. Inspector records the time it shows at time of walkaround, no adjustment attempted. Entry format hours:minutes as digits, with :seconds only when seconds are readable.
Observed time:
10:07
